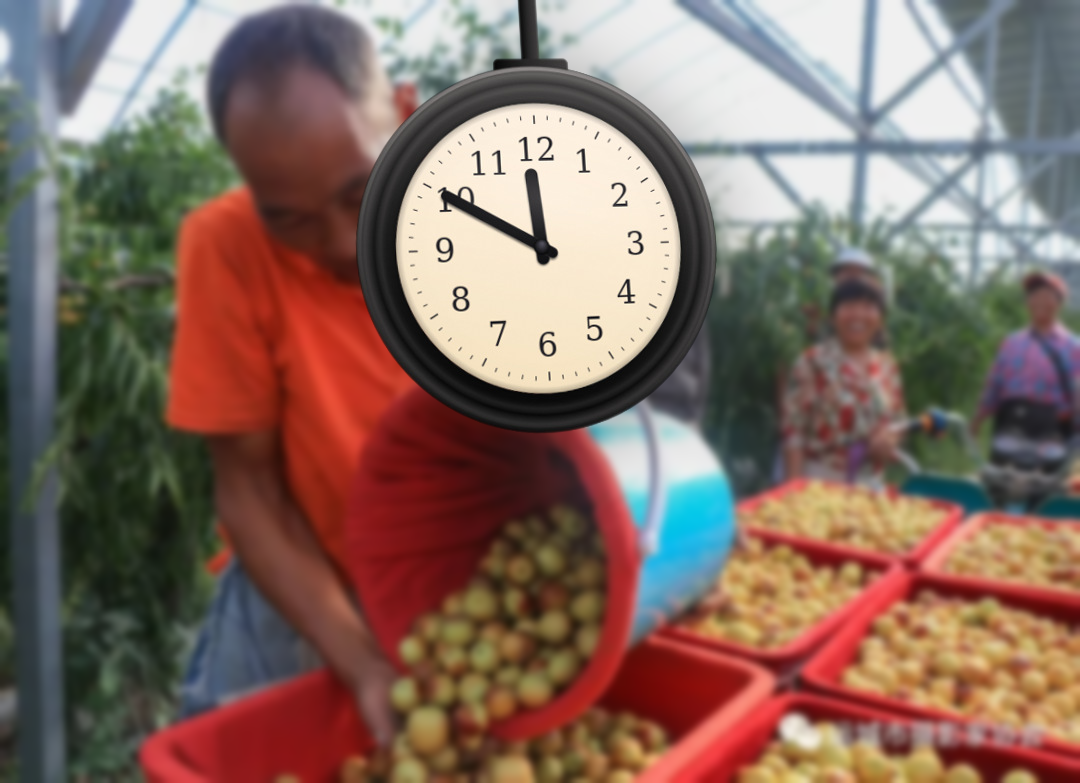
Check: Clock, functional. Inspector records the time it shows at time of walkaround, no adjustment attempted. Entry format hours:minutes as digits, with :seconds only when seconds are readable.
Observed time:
11:50
